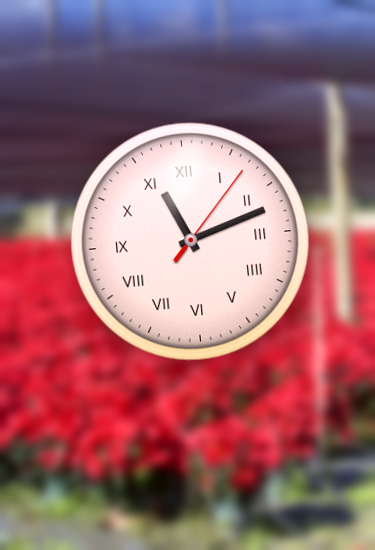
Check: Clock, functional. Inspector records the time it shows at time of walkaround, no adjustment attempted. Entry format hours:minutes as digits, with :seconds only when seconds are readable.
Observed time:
11:12:07
